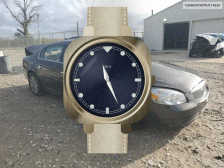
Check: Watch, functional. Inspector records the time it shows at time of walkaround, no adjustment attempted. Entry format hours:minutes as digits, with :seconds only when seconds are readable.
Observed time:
11:26
